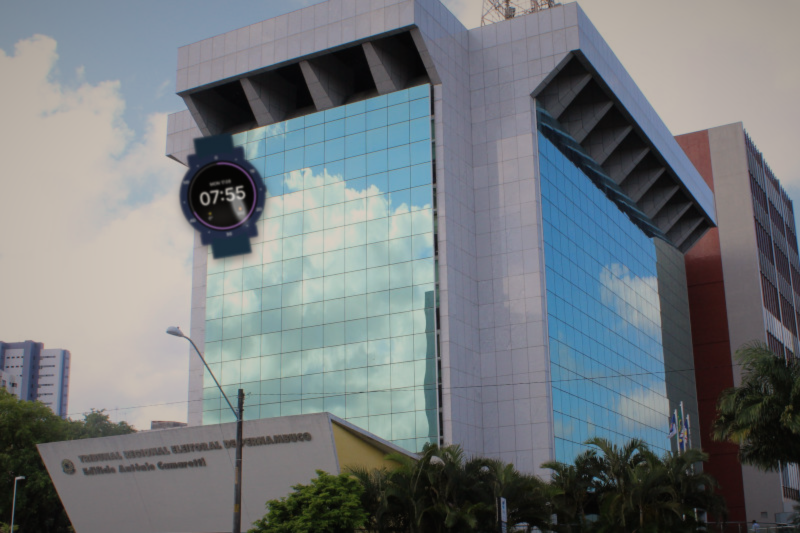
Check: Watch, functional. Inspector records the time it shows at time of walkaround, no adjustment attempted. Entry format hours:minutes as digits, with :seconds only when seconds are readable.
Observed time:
7:55
